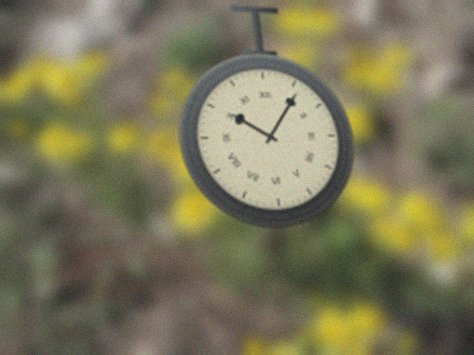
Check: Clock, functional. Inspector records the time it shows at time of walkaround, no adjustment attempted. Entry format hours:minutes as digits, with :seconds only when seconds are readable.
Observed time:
10:06
